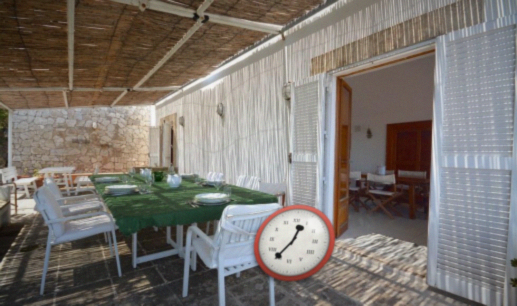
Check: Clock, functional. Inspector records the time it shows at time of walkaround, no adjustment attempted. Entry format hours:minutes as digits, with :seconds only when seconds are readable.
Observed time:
12:36
